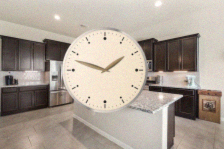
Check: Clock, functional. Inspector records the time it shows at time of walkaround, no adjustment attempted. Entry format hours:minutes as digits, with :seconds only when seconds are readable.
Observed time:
1:48
